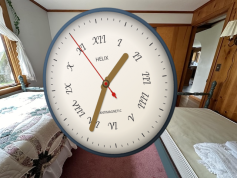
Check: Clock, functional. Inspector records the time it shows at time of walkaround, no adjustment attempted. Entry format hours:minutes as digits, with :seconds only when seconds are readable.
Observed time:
1:34:55
